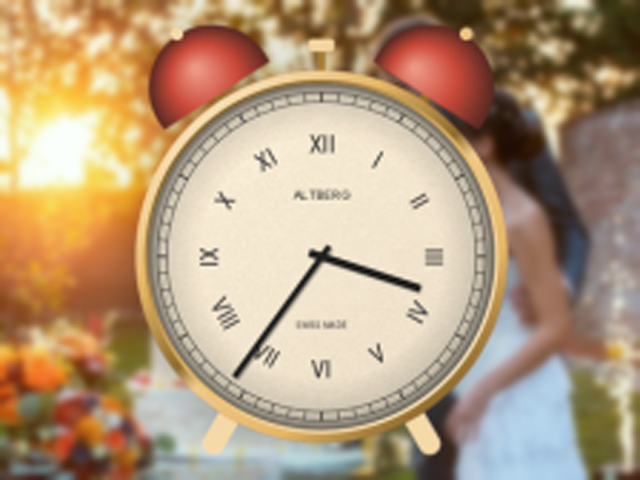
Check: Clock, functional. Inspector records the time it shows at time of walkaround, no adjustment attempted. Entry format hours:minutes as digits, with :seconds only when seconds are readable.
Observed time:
3:36
